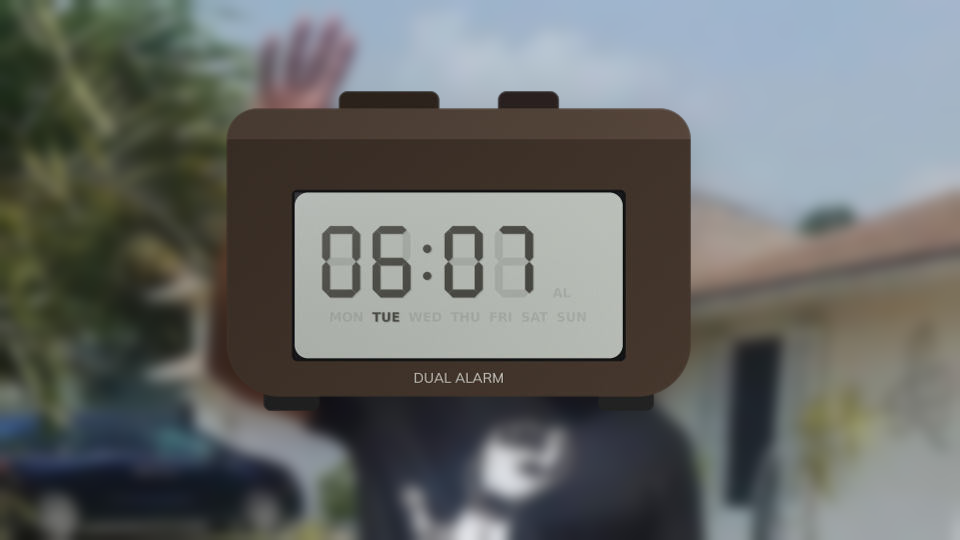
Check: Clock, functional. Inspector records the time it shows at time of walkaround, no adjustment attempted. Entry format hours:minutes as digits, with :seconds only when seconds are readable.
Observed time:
6:07
